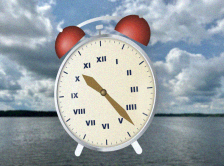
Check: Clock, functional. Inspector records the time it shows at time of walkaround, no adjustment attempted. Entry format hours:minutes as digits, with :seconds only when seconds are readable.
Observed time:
10:23
